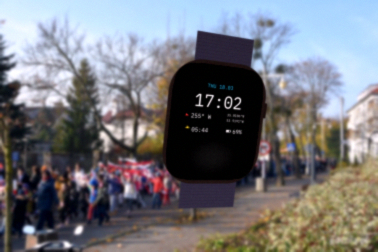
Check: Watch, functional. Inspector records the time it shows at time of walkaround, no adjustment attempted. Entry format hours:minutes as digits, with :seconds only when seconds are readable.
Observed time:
17:02
